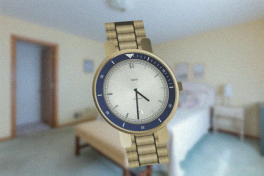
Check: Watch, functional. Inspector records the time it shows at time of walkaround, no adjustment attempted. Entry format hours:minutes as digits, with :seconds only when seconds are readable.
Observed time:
4:31
